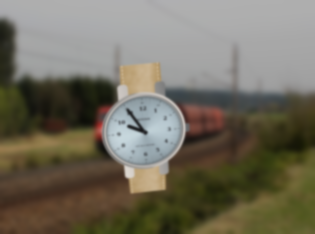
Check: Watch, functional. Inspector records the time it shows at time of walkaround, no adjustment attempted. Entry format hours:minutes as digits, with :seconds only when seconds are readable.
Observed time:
9:55
